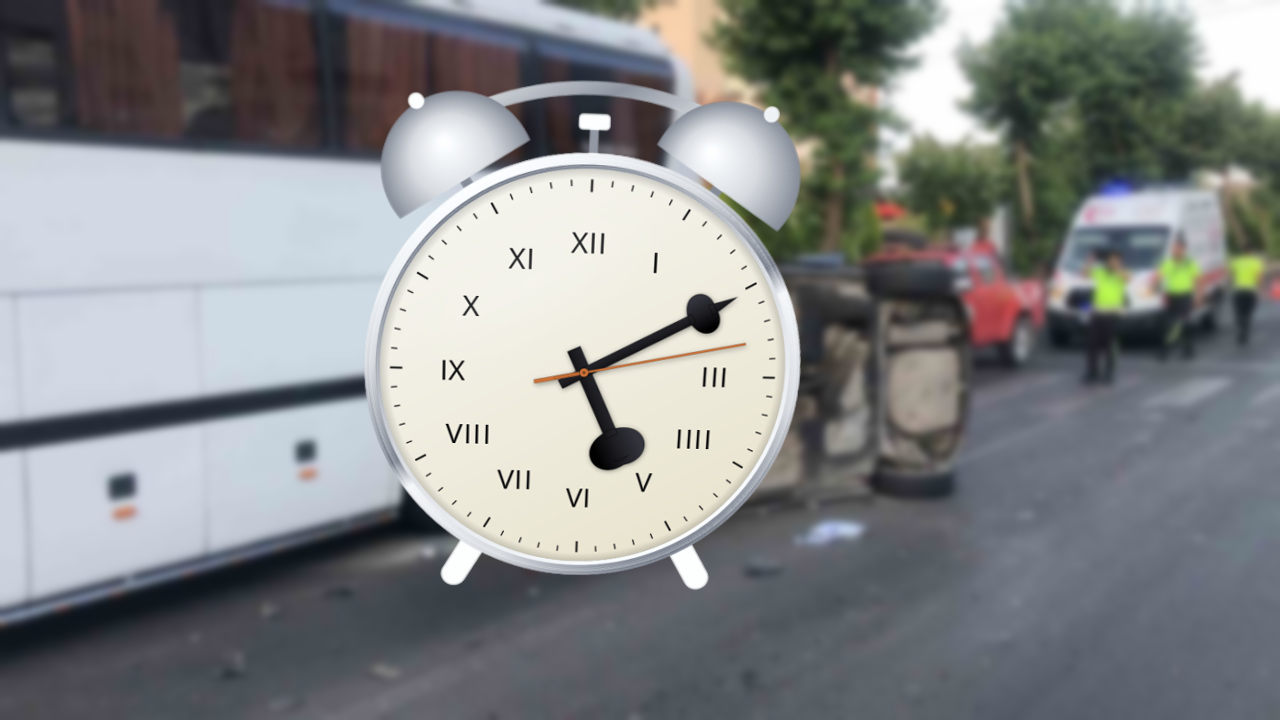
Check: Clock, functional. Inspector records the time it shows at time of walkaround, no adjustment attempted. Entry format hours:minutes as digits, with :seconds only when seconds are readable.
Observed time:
5:10:13
